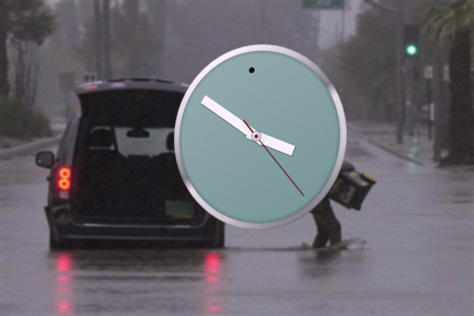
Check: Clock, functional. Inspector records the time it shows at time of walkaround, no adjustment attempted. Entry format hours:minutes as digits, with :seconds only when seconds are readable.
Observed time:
3:51:24
